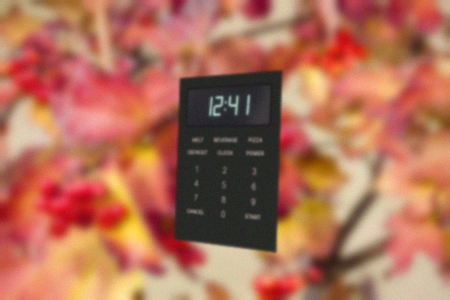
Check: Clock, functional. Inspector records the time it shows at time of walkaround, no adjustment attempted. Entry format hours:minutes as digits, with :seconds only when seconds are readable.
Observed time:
12:41
